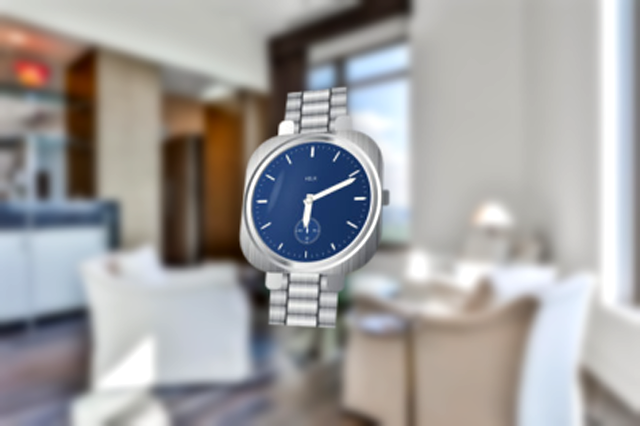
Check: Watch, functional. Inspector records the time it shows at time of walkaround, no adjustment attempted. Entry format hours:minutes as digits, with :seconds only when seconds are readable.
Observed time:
6:11
